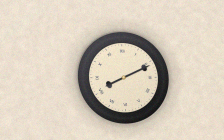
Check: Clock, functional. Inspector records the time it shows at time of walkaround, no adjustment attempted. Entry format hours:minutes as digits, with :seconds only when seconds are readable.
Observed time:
8:11
